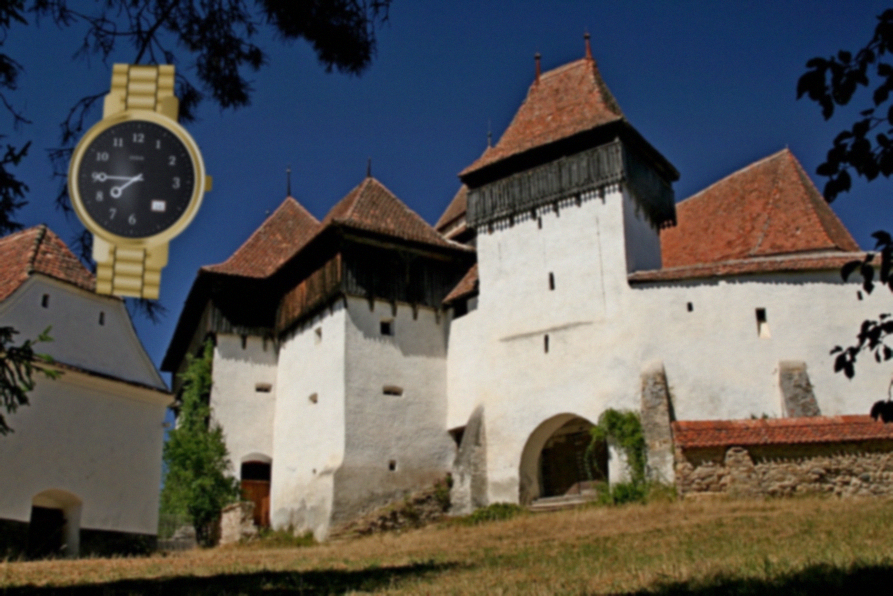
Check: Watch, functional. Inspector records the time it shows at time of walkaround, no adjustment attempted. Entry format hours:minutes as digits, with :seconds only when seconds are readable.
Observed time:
7:45
